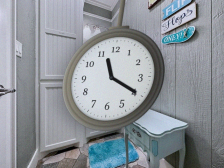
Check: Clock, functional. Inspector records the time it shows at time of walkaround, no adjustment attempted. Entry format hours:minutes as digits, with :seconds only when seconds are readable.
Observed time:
11:20
